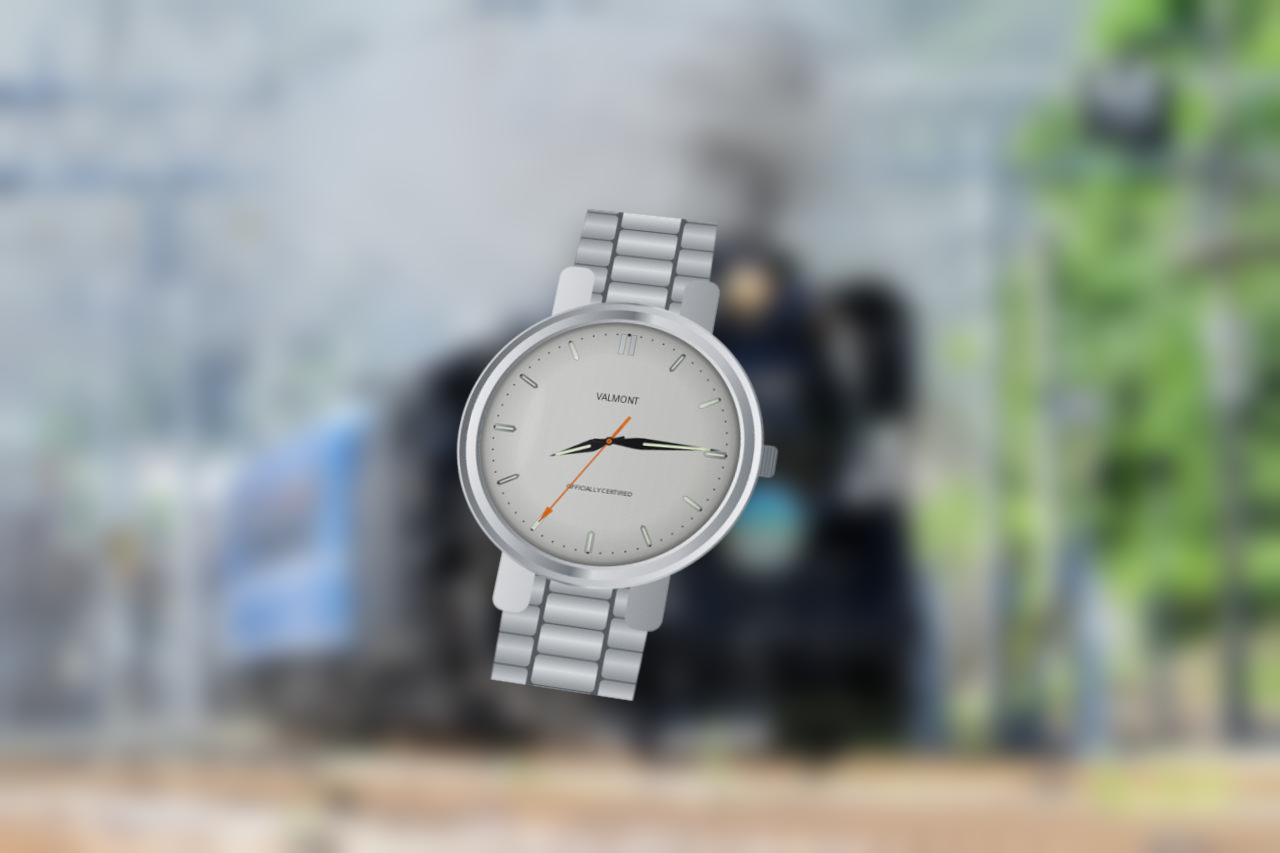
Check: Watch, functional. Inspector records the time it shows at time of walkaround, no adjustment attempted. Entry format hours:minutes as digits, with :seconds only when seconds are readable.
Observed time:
8:14:35
